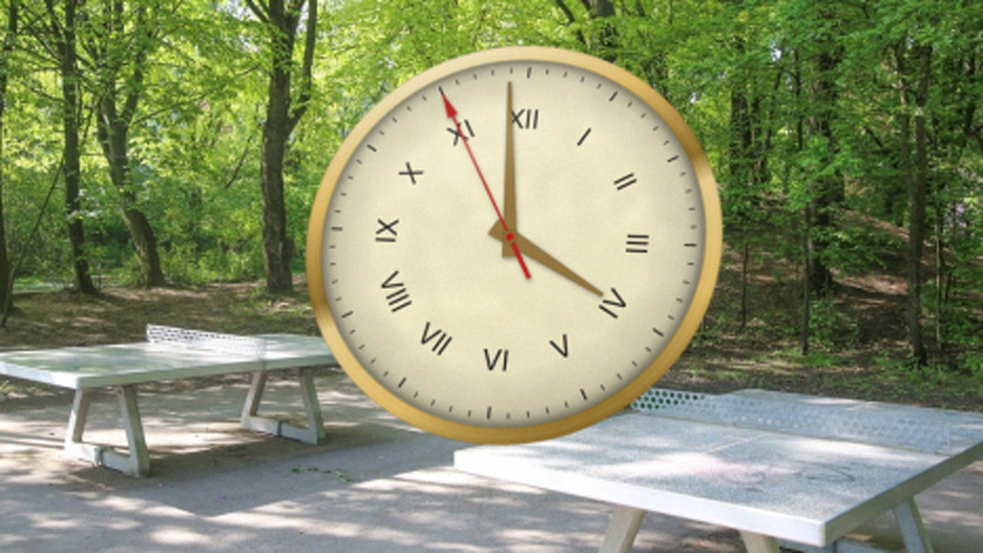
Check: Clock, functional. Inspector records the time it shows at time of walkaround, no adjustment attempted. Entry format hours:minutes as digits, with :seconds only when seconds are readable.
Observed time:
3:58:55
